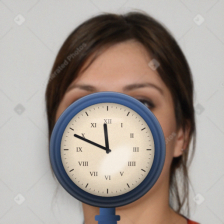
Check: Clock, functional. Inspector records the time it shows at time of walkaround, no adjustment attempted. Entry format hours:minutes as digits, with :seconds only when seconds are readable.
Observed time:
11:49
